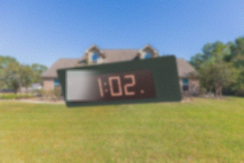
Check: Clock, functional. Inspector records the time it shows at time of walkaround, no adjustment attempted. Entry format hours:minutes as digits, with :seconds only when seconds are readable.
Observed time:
1:02
